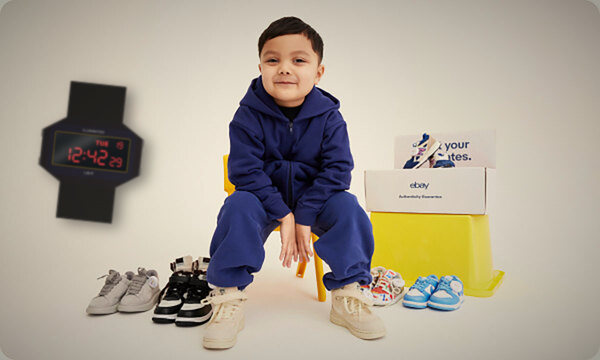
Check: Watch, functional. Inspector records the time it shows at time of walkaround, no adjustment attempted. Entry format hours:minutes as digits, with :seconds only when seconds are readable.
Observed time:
12:42
